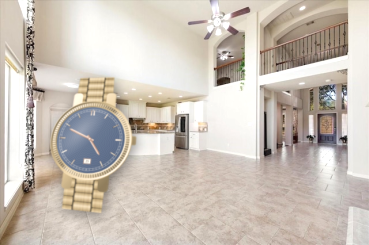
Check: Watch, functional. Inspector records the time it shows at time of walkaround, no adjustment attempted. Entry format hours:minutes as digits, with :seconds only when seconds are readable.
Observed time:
4:49
